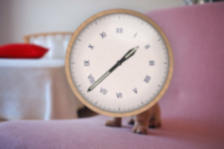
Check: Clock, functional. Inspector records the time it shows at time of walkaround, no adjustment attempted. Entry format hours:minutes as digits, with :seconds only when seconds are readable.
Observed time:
1:38
